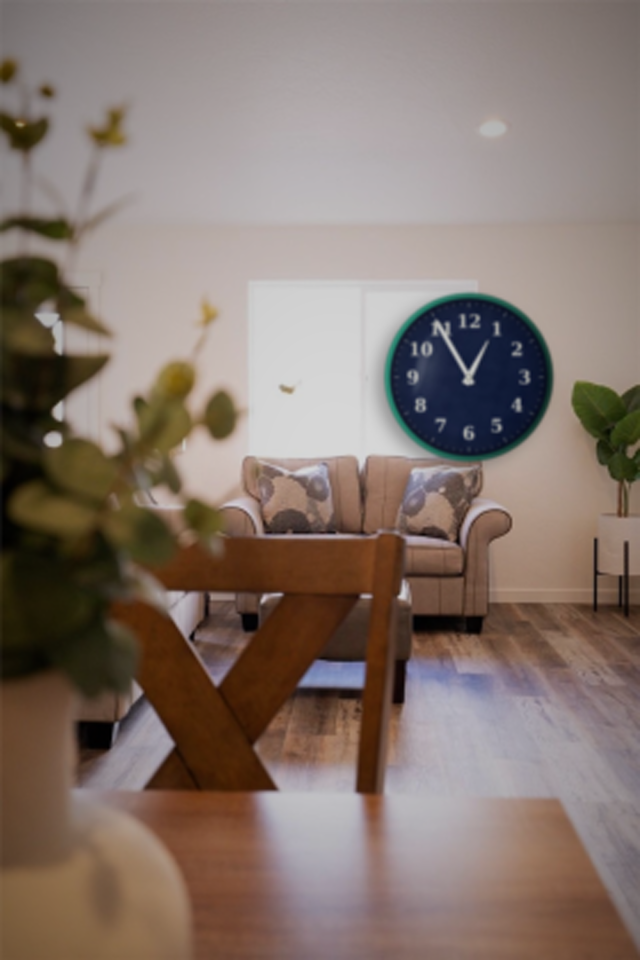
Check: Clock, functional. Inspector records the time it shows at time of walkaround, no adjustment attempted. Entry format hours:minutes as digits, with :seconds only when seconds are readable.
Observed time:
12:55
